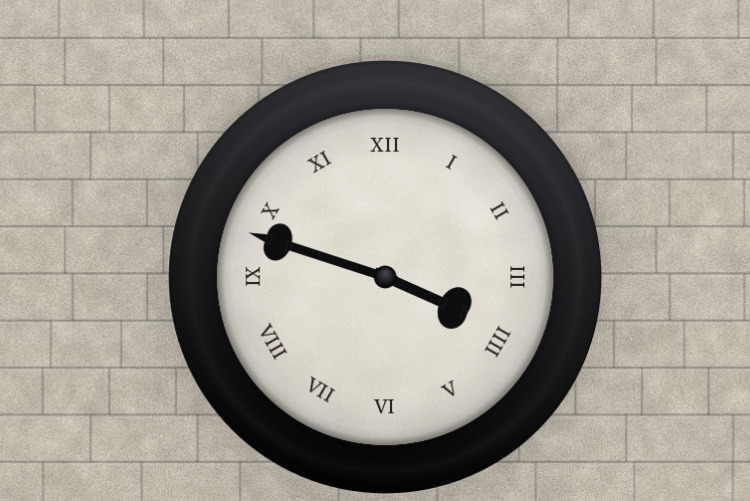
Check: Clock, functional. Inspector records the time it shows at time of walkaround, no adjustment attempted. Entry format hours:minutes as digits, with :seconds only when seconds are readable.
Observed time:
3:48
